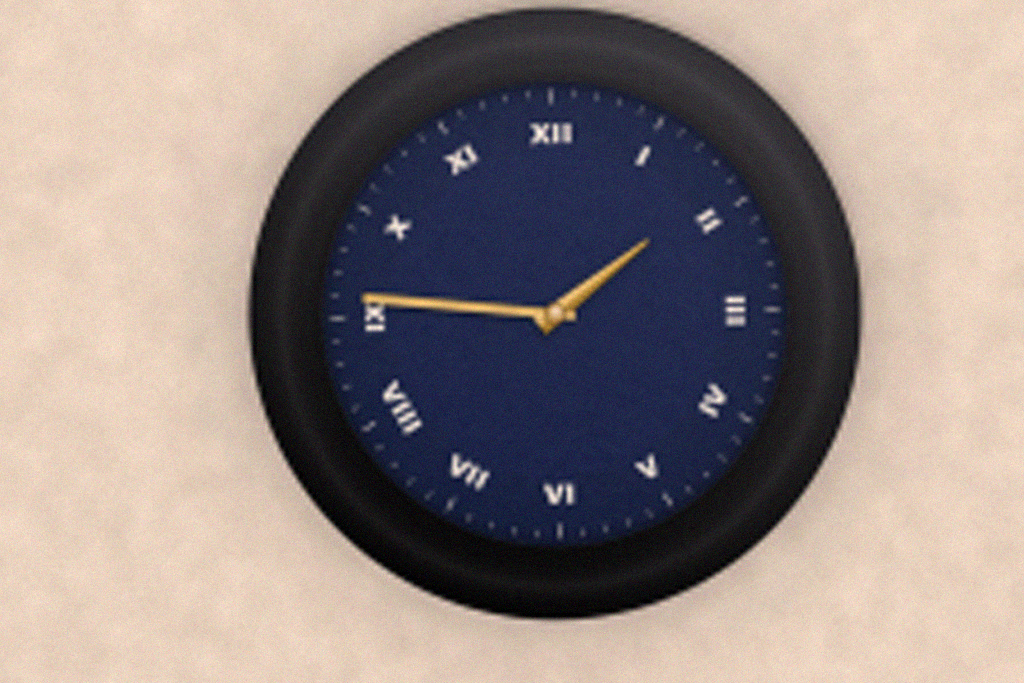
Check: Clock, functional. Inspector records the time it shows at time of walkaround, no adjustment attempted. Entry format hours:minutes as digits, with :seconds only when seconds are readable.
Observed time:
1:46
